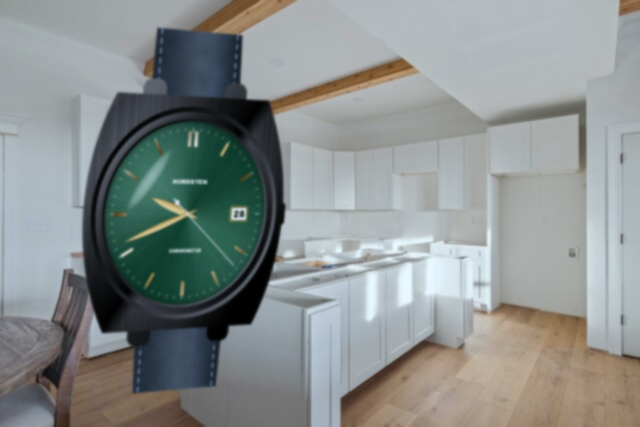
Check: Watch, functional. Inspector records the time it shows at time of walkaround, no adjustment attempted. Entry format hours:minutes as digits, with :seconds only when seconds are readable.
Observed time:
9:41:22
